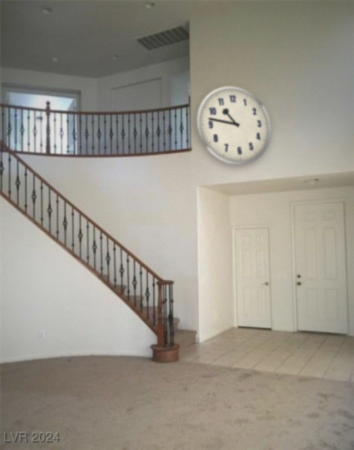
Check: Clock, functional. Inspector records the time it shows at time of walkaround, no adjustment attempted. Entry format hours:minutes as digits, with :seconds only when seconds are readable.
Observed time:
10:47
